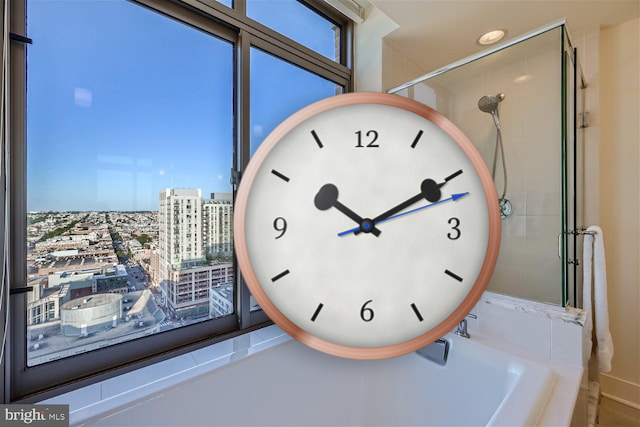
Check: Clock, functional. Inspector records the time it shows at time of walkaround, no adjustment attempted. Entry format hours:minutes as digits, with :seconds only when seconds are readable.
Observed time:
10:10:12
